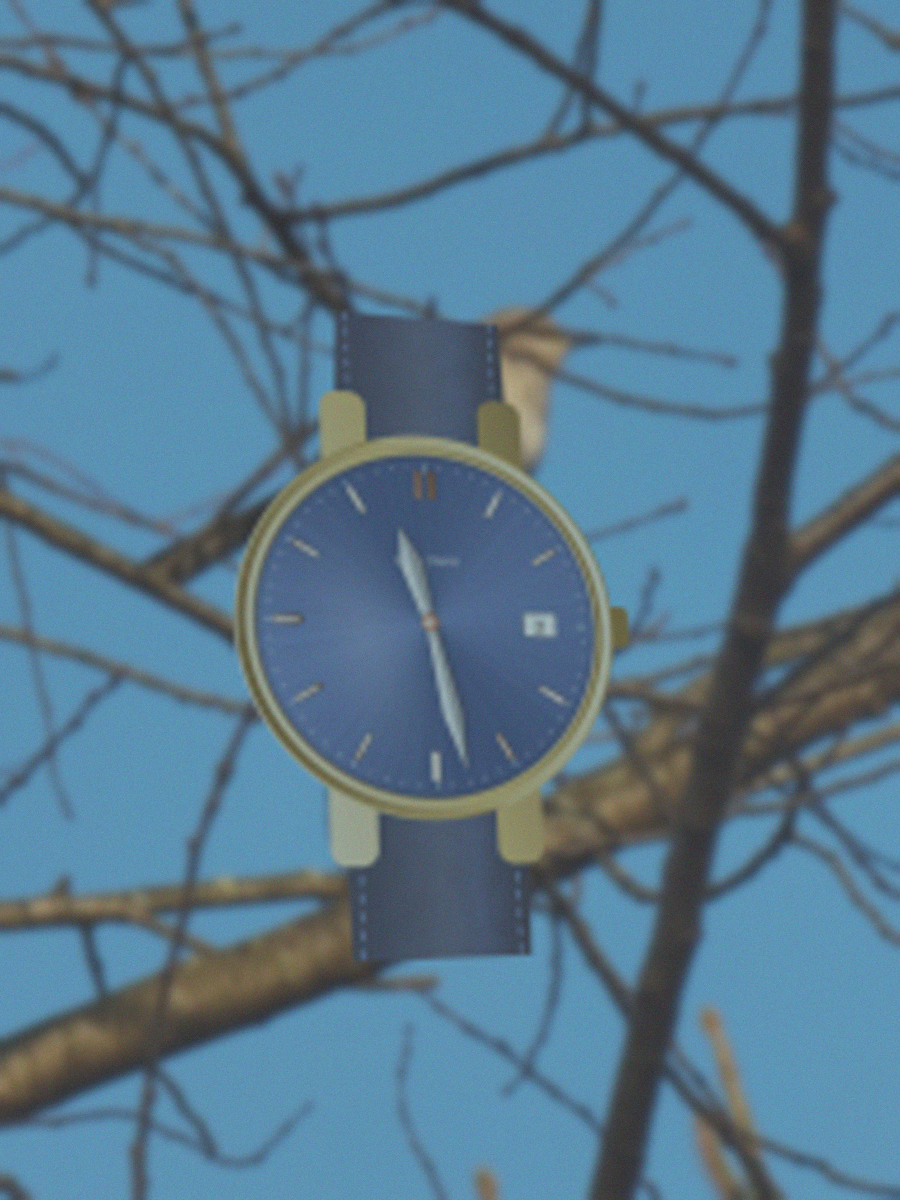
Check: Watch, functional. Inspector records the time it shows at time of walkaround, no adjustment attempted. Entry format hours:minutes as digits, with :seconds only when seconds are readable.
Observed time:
11:28
